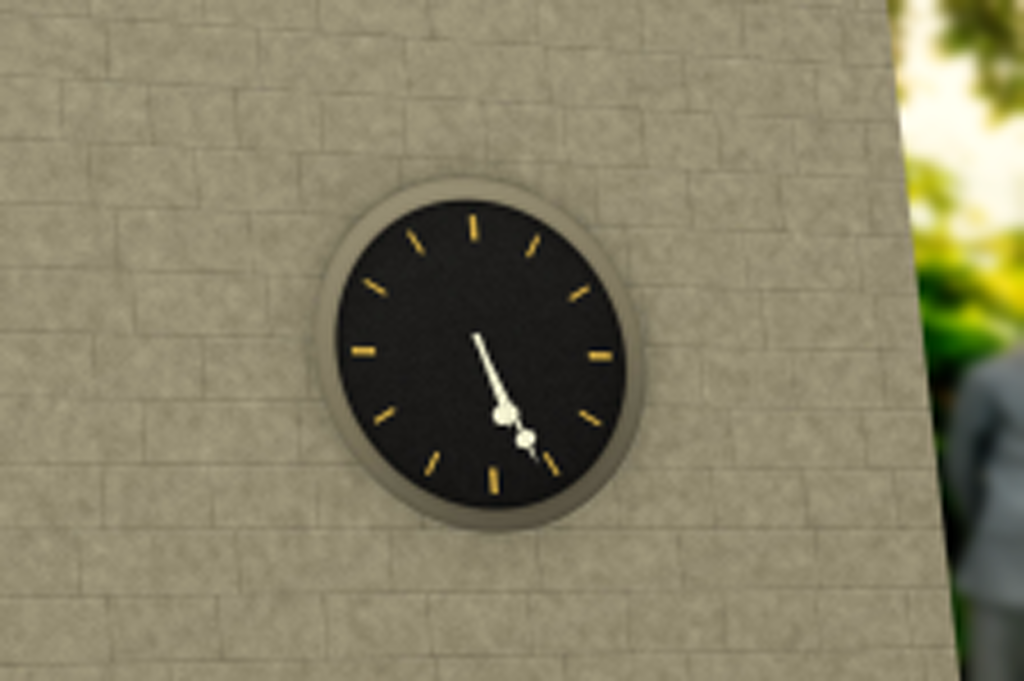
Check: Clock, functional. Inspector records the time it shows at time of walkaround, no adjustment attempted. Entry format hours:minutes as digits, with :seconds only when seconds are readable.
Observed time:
5:26
